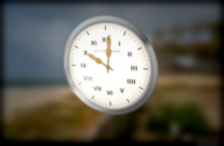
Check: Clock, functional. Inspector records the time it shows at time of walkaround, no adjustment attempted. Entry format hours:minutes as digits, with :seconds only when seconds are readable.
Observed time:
10:01
